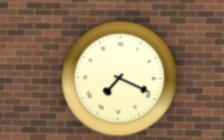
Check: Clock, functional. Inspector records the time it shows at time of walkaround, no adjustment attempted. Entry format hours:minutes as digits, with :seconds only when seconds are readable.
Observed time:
7:19
